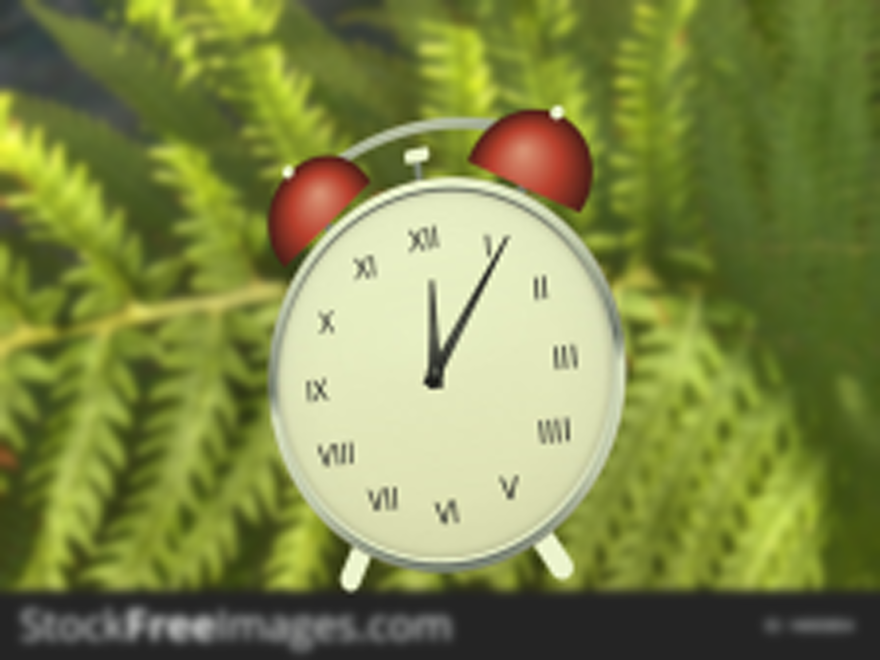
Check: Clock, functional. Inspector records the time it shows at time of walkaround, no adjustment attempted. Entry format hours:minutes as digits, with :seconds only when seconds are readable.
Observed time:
12:06
